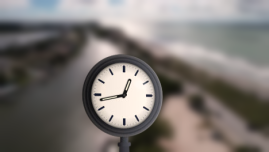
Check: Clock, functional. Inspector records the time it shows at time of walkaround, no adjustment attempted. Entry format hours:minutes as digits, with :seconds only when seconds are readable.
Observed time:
12:43
